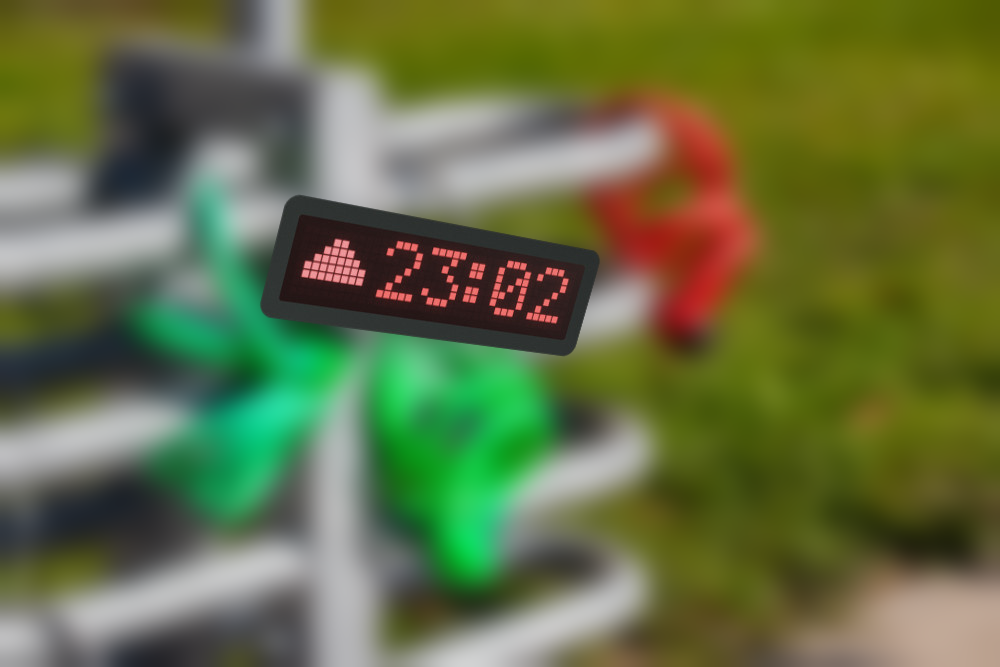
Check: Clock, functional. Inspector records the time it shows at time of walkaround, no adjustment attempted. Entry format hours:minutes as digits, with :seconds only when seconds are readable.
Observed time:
23:02
